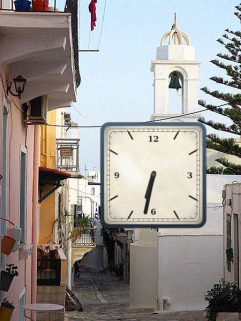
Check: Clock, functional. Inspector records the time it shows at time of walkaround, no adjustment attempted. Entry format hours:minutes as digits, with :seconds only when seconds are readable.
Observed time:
6:32
